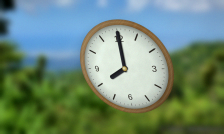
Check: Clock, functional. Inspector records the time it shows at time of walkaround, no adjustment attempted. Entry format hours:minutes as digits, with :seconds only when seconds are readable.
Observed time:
8:00
